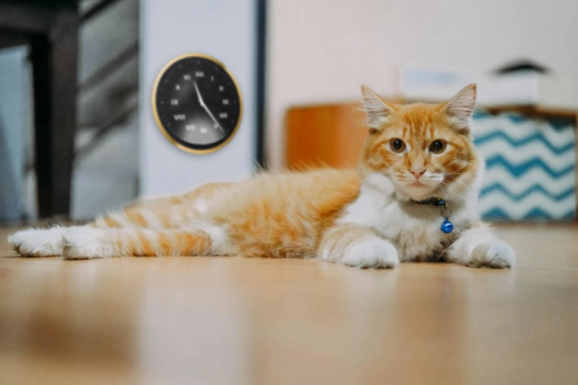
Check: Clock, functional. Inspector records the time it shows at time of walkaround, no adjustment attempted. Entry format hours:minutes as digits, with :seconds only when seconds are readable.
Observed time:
11:24
